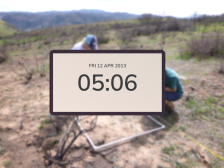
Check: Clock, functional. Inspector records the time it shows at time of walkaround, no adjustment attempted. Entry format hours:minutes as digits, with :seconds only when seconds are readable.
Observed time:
5:06
